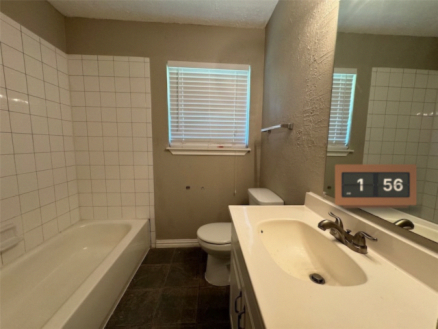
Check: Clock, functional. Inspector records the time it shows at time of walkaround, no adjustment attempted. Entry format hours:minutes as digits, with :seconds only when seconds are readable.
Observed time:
1:56
